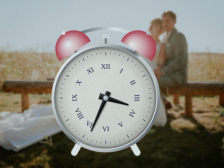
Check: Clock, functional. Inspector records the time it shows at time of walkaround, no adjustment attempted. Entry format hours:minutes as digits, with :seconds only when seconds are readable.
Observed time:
3:34
